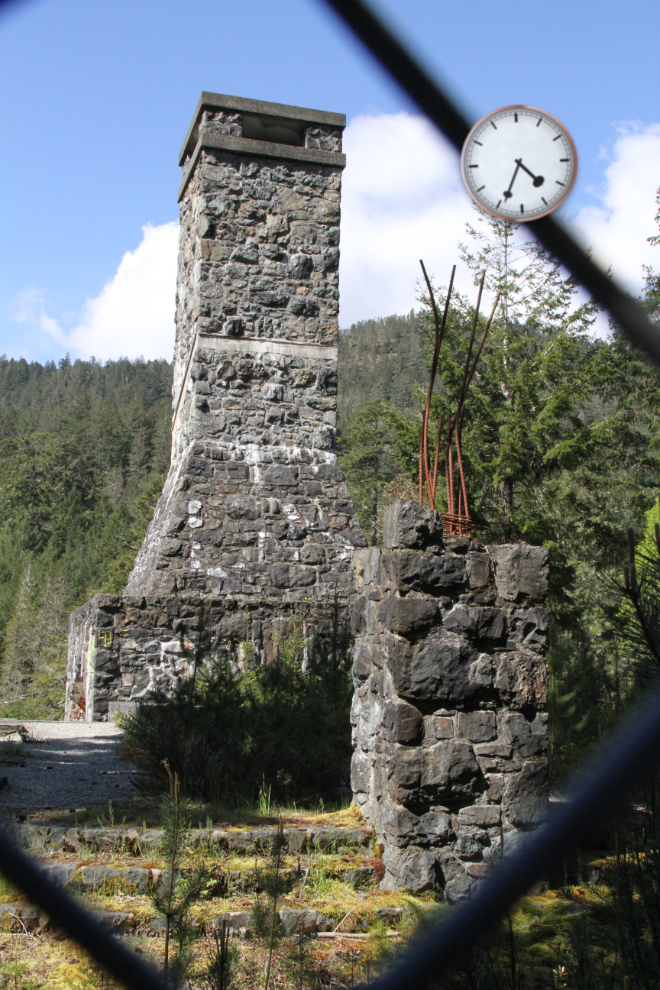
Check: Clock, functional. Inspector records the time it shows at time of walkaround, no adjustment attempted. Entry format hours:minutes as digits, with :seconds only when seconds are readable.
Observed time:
4:34
